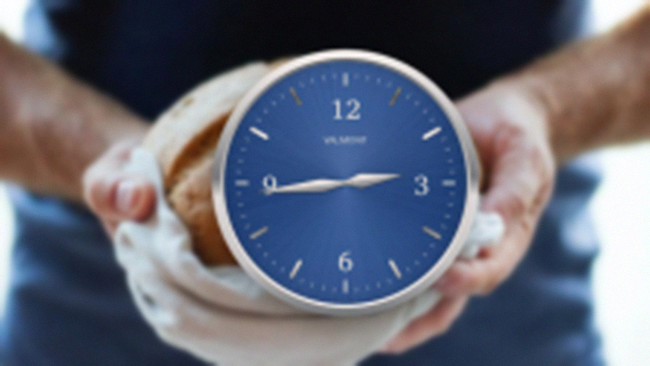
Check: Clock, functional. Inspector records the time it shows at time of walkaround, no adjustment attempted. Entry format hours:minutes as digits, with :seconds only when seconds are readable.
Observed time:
2:44
